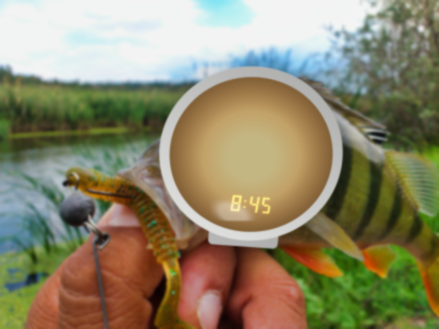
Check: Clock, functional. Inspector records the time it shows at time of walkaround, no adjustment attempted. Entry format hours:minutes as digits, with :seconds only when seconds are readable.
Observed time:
8:45
